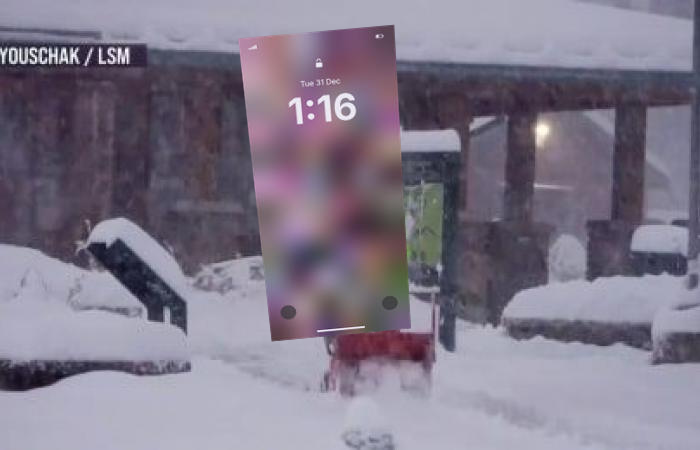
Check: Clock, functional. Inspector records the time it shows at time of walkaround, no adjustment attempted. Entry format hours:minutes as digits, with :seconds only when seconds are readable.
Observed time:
1:16
